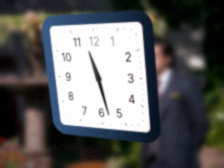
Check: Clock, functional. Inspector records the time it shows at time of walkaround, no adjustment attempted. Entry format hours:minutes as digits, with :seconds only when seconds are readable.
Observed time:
11:28
